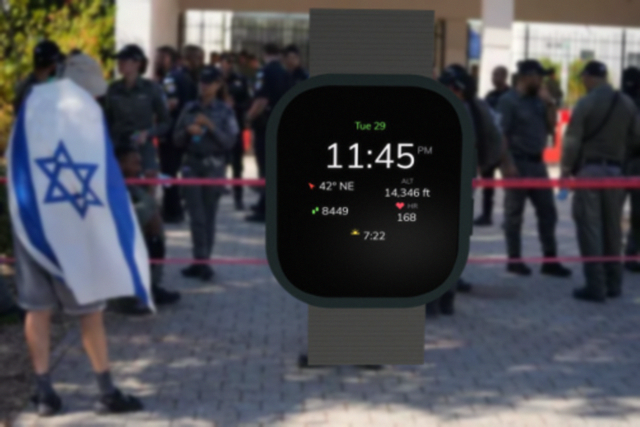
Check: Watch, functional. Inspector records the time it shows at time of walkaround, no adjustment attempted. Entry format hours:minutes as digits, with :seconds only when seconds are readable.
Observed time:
11:45
